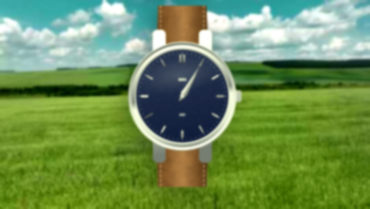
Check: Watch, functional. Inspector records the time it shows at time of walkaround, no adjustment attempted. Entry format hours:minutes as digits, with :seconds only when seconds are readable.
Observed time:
1:05
